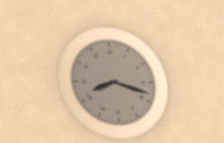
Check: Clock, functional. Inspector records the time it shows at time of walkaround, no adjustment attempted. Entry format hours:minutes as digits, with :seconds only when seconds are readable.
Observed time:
8:18
